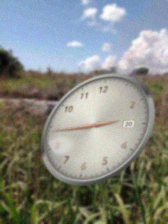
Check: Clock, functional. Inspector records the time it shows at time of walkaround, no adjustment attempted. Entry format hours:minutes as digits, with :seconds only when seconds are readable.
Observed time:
2:44
